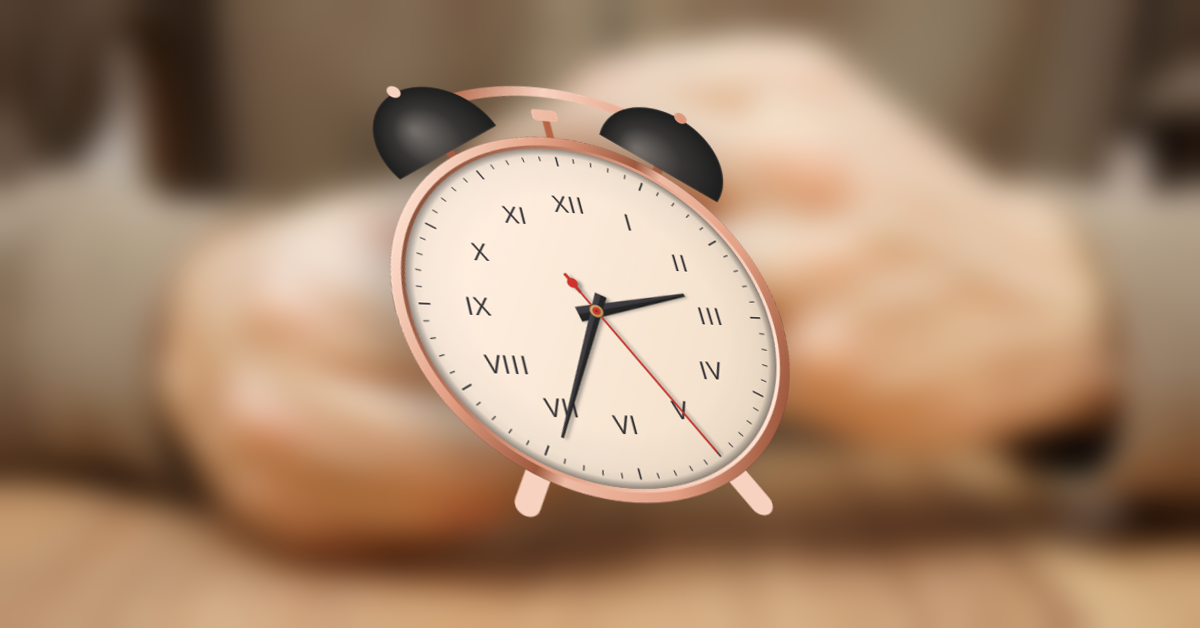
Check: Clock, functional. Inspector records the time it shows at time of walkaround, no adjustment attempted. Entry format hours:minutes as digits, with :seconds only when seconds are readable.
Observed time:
2:34:25
